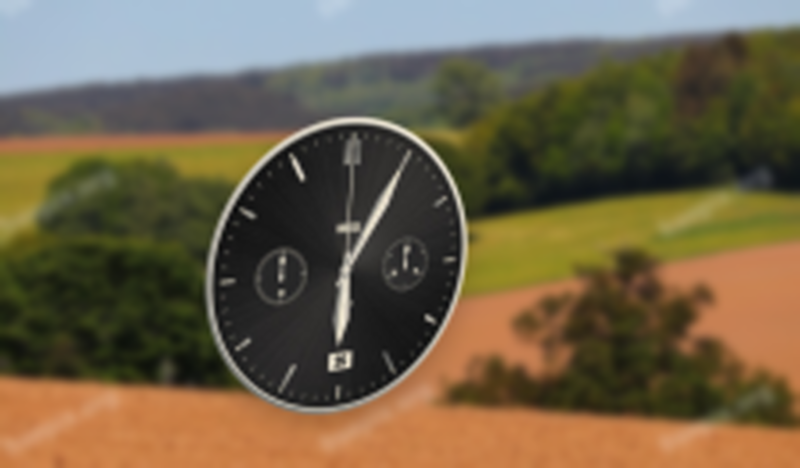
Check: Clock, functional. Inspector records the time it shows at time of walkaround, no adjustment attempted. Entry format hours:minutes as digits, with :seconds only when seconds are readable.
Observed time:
6:05
